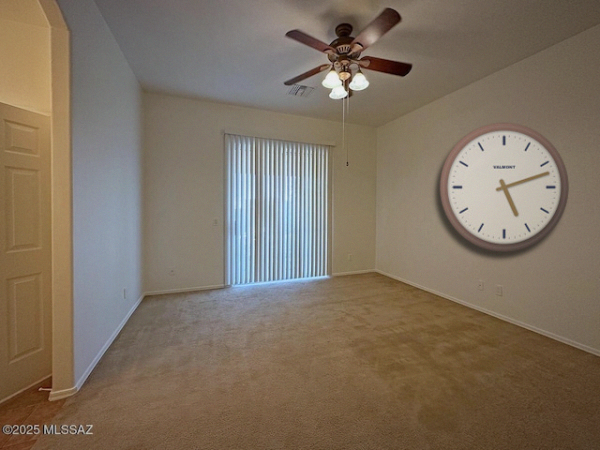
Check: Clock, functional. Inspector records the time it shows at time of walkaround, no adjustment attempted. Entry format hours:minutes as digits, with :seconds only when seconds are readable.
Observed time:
5:12
